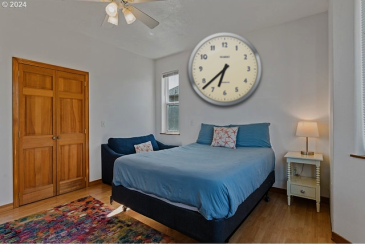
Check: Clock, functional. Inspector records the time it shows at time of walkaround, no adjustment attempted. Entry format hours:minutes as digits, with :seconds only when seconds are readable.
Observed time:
6:38
